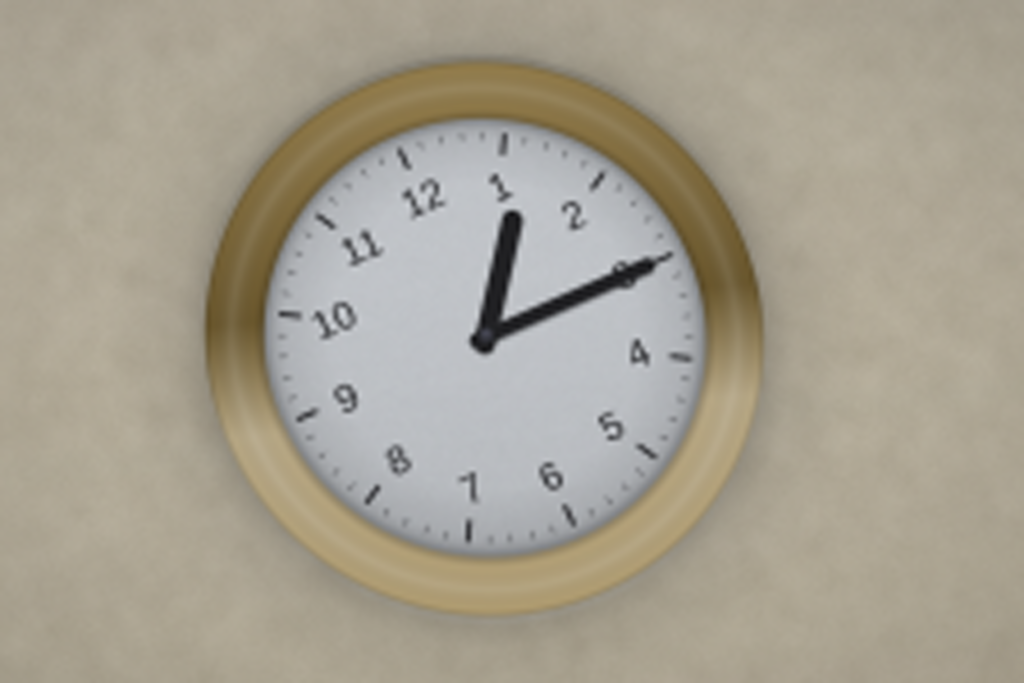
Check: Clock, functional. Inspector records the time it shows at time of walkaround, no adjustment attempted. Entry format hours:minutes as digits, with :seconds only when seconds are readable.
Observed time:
1:15
